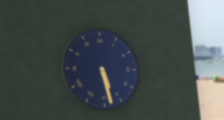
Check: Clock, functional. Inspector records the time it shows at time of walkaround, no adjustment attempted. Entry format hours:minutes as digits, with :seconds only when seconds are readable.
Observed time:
5:28
